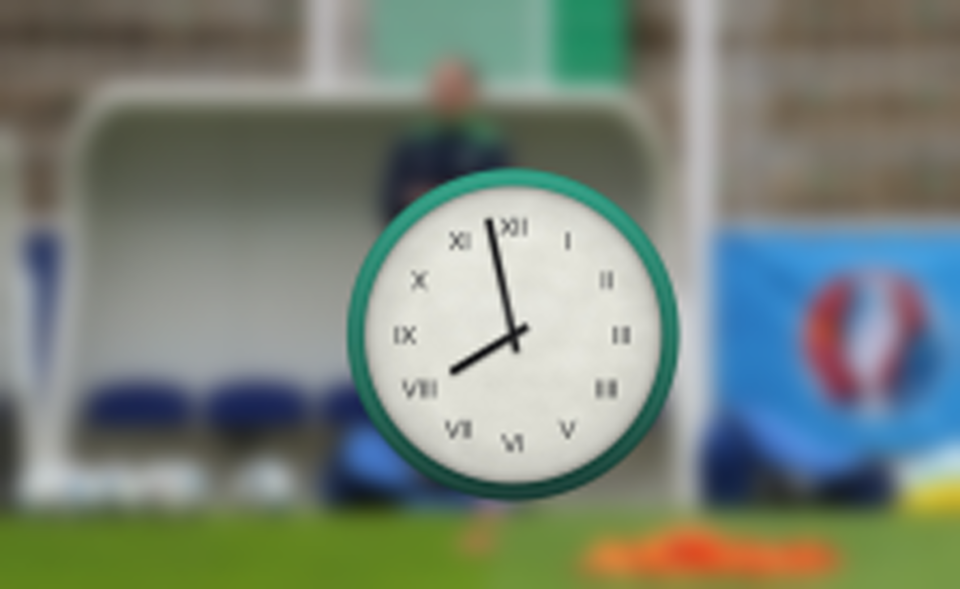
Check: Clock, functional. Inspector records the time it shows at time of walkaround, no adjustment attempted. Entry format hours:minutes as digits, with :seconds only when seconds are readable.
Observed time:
7:58
